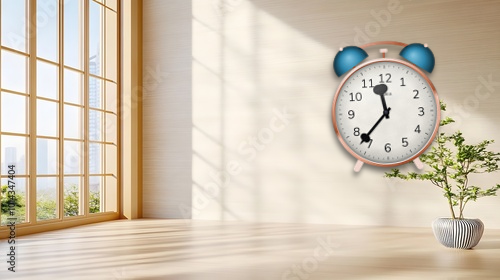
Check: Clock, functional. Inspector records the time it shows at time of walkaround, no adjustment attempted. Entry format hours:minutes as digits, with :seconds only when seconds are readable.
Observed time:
11:37
